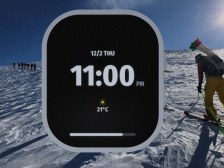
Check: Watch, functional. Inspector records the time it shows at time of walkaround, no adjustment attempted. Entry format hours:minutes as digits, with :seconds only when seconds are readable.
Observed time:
11:00
